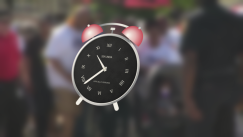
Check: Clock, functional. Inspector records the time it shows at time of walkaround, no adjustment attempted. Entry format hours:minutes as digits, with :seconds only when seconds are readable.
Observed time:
10:38
